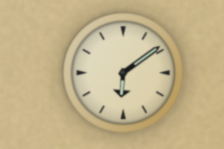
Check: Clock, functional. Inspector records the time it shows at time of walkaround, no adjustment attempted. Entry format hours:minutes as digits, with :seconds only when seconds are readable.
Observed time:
6:09
